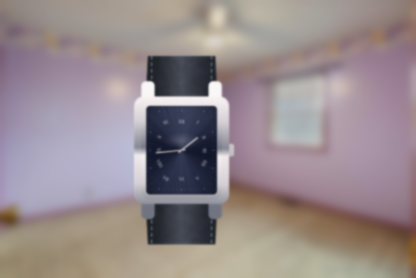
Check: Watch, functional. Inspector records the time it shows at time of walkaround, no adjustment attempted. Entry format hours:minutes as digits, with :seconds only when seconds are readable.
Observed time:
1:44
